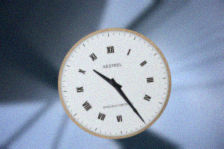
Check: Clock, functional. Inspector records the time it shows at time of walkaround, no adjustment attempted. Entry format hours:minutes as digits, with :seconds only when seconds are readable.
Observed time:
10:25
